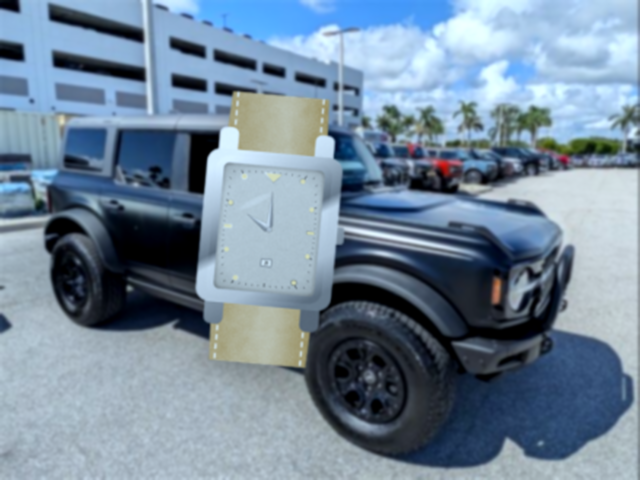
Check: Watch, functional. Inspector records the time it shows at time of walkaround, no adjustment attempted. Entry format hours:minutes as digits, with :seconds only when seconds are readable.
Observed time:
10:00
